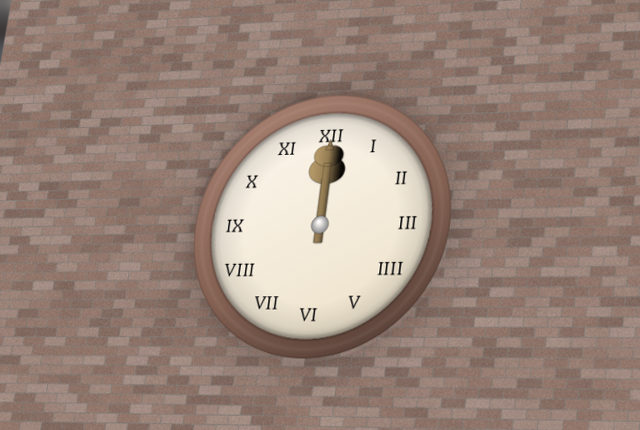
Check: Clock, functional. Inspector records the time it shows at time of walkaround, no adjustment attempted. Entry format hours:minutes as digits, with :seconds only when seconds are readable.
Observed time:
12:00
